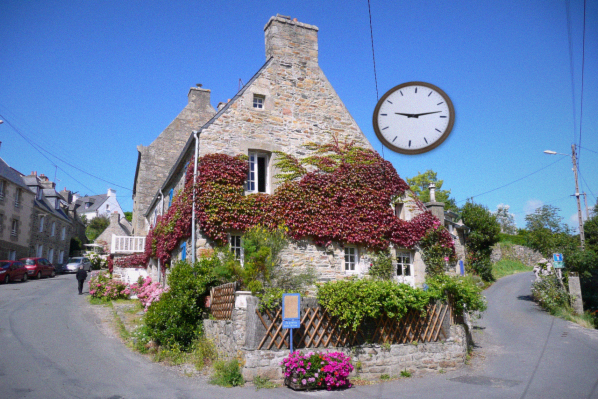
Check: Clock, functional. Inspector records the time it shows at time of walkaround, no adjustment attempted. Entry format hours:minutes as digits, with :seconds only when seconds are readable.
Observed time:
9:13
